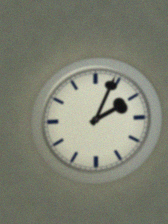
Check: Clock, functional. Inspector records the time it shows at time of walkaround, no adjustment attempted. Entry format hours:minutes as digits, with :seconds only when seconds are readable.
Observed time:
2:04
